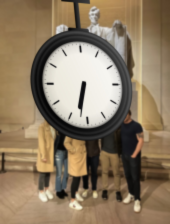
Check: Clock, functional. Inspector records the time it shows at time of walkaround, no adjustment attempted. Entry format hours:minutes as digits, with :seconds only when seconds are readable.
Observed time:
6:32
